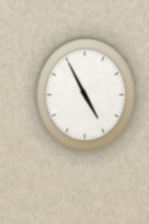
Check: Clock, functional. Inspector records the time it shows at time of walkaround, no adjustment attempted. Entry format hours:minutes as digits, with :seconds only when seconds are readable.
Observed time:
4:55
